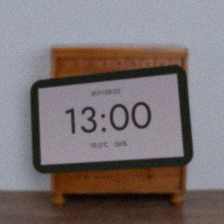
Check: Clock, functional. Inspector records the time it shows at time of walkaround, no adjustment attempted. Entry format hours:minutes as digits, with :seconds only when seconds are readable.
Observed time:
13:00
